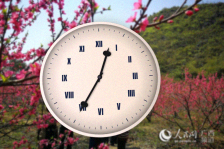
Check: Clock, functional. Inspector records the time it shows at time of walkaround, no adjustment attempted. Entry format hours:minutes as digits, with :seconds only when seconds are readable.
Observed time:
12:35
